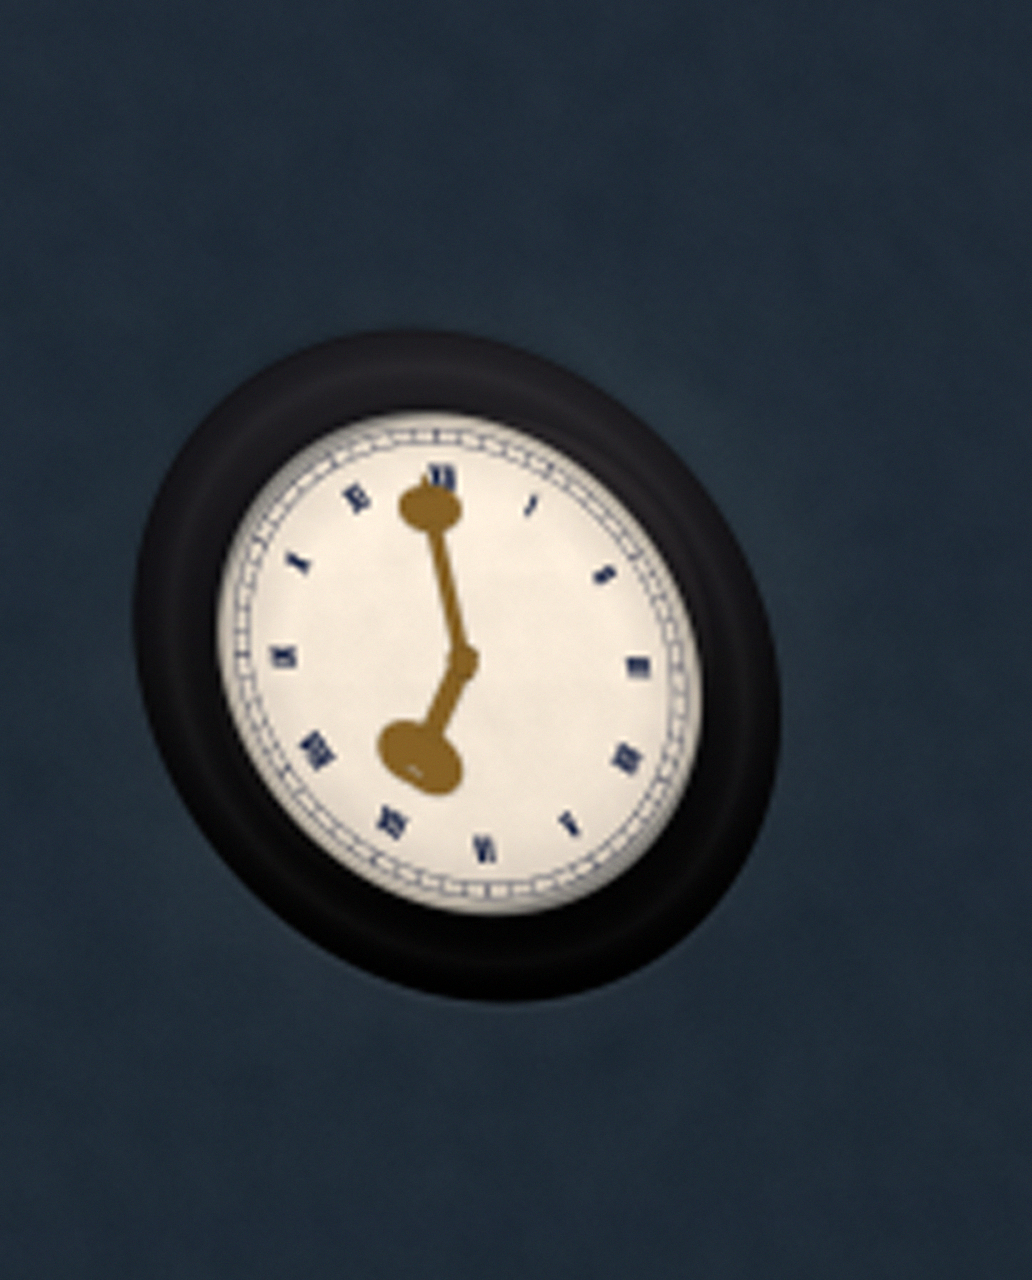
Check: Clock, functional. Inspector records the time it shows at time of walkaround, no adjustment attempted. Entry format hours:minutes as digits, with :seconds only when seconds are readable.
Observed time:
6:59
